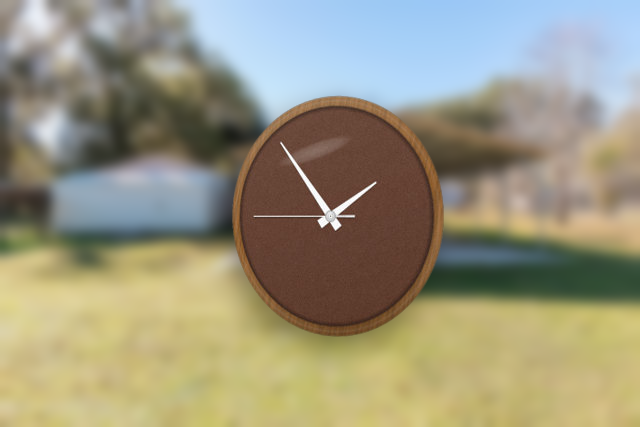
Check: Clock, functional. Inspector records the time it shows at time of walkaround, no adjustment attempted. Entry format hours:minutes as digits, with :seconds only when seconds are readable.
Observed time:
1:53:45
